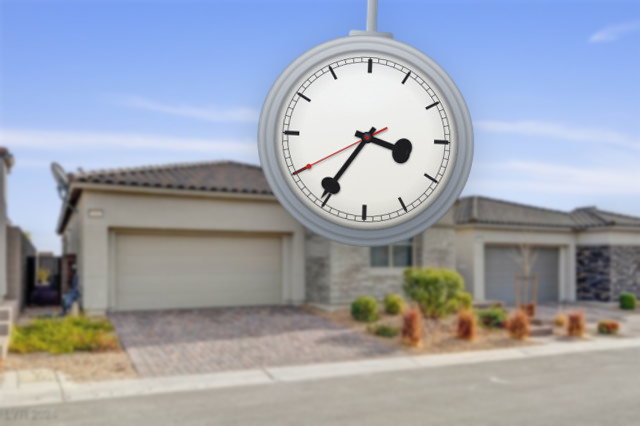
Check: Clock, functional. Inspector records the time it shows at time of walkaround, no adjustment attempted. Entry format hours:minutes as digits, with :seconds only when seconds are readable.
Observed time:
3:35:40
